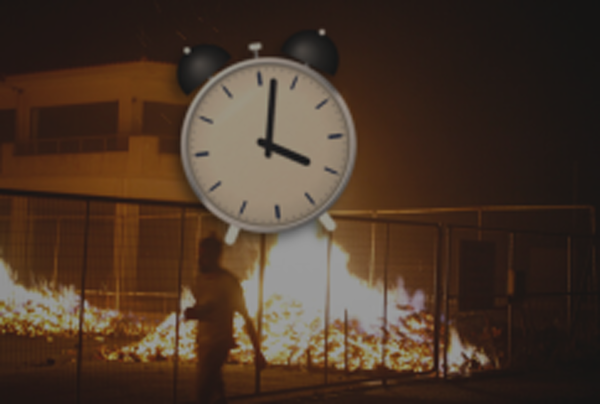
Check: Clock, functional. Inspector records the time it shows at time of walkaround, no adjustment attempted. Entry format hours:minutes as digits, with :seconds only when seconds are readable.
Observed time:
4:02
